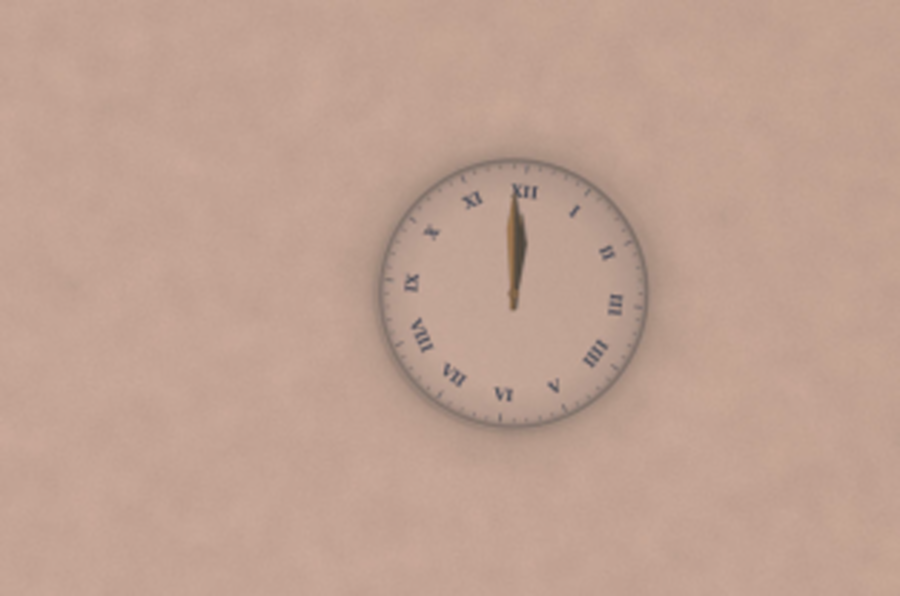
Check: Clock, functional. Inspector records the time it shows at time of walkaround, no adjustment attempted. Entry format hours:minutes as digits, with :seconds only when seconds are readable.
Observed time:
11:59
